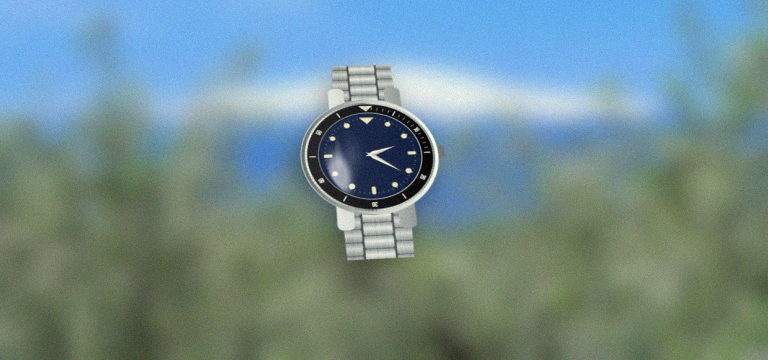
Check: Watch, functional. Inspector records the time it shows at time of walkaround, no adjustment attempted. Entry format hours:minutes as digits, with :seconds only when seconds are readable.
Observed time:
2:21
